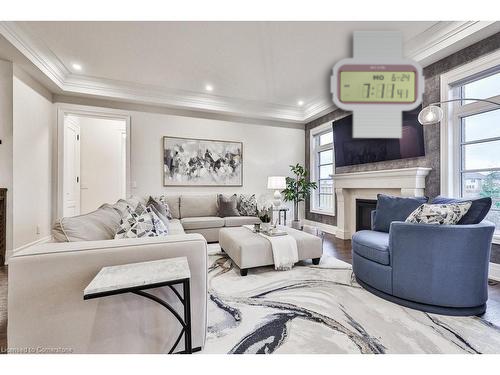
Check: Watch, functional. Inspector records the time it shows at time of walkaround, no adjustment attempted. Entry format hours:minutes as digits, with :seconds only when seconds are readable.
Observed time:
7:11
